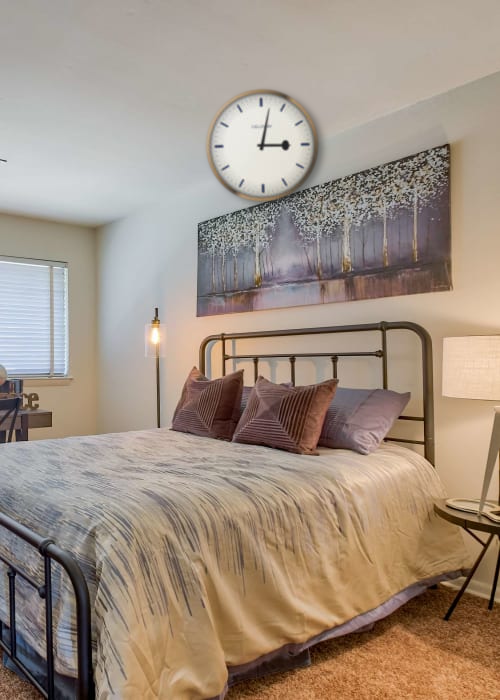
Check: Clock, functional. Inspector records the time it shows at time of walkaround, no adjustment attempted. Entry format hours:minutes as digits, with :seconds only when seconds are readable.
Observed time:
3:02
